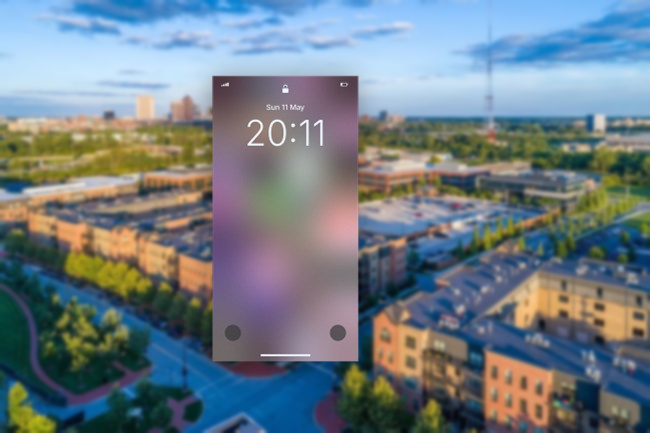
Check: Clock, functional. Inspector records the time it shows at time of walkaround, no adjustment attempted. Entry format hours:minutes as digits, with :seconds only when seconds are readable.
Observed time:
20:11
